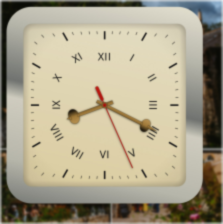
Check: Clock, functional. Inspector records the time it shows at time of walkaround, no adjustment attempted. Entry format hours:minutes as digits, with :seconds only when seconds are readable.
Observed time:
8:19:26
